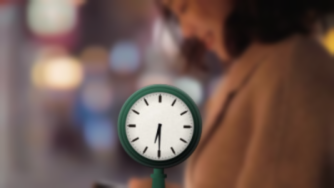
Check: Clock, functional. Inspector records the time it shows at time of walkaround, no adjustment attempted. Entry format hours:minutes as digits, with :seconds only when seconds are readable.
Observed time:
6:30
